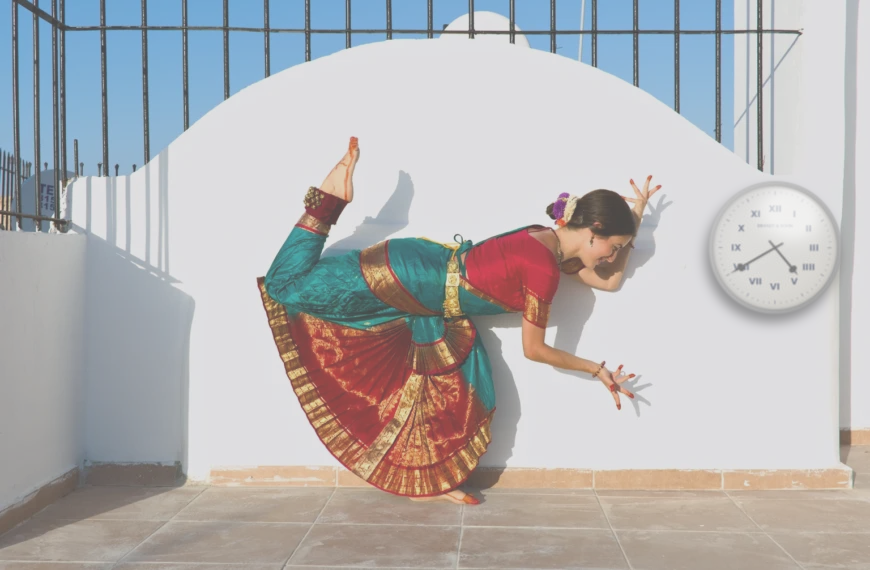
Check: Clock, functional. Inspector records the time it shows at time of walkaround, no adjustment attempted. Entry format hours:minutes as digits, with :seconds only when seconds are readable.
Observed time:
4:40
